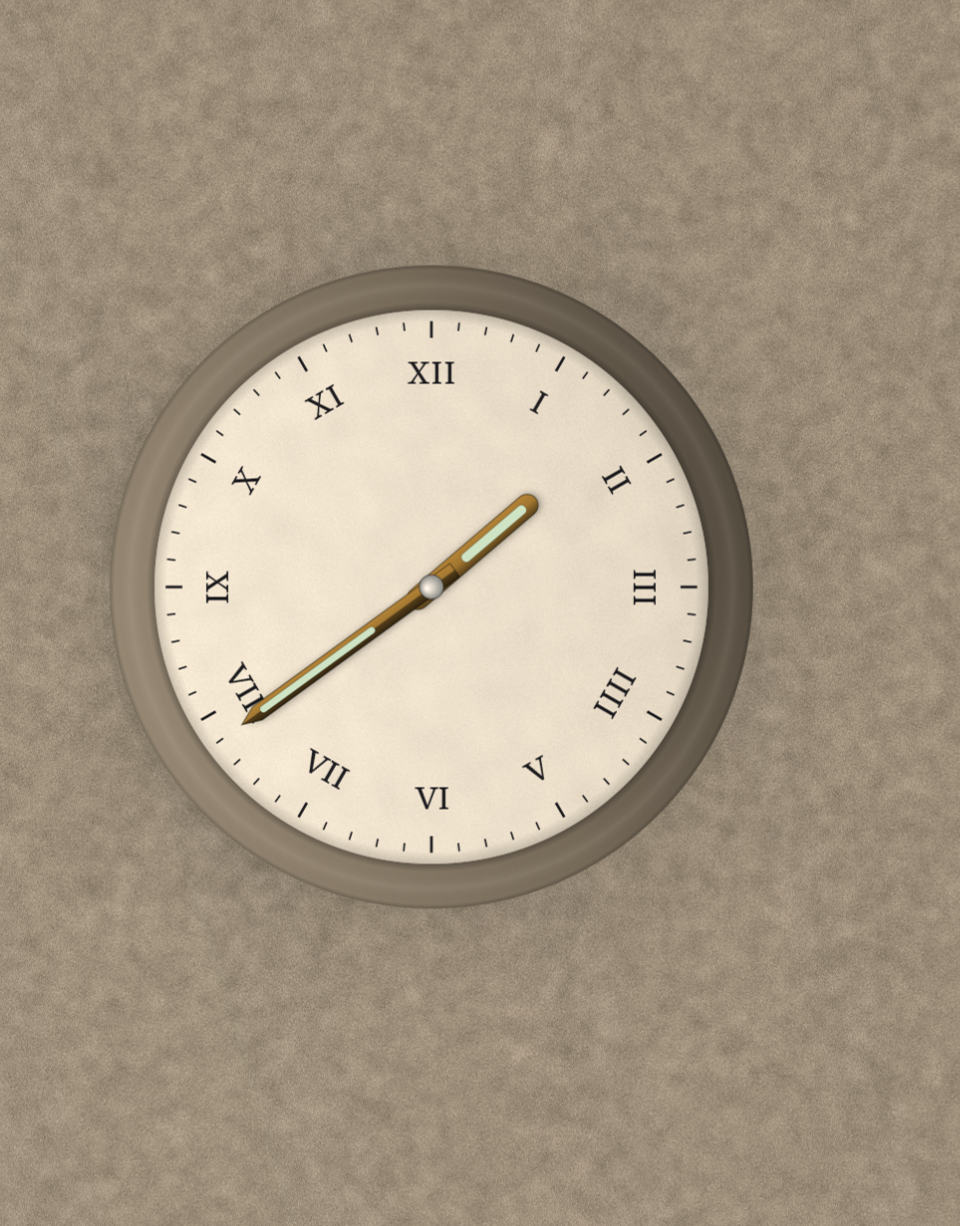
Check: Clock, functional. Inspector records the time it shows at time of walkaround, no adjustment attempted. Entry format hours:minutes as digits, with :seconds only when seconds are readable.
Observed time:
1:39
